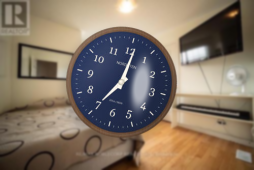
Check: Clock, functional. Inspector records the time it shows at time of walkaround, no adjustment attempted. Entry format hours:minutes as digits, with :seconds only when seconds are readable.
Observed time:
7:01
